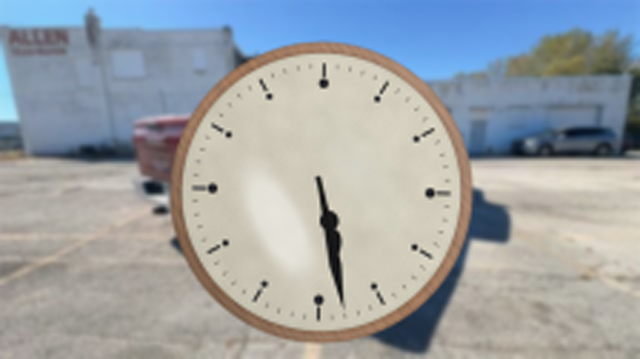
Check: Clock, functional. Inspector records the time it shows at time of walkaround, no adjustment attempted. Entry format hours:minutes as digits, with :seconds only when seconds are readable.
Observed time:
5:28
